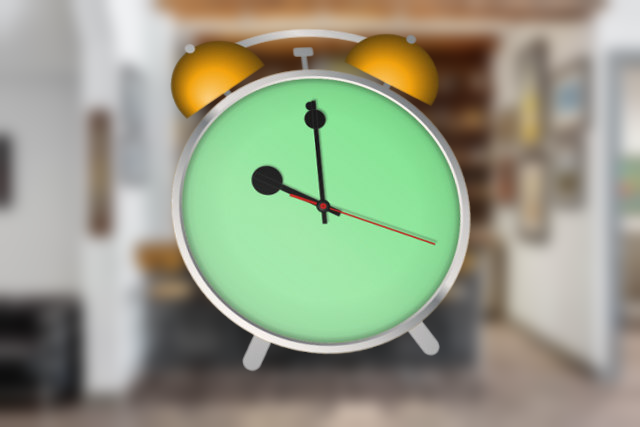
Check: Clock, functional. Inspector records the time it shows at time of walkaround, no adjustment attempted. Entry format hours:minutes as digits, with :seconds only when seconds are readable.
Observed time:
10:00:19
